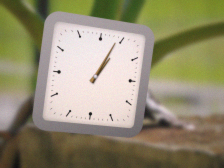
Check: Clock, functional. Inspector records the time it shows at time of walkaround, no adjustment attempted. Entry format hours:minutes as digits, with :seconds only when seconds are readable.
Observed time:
1:04
